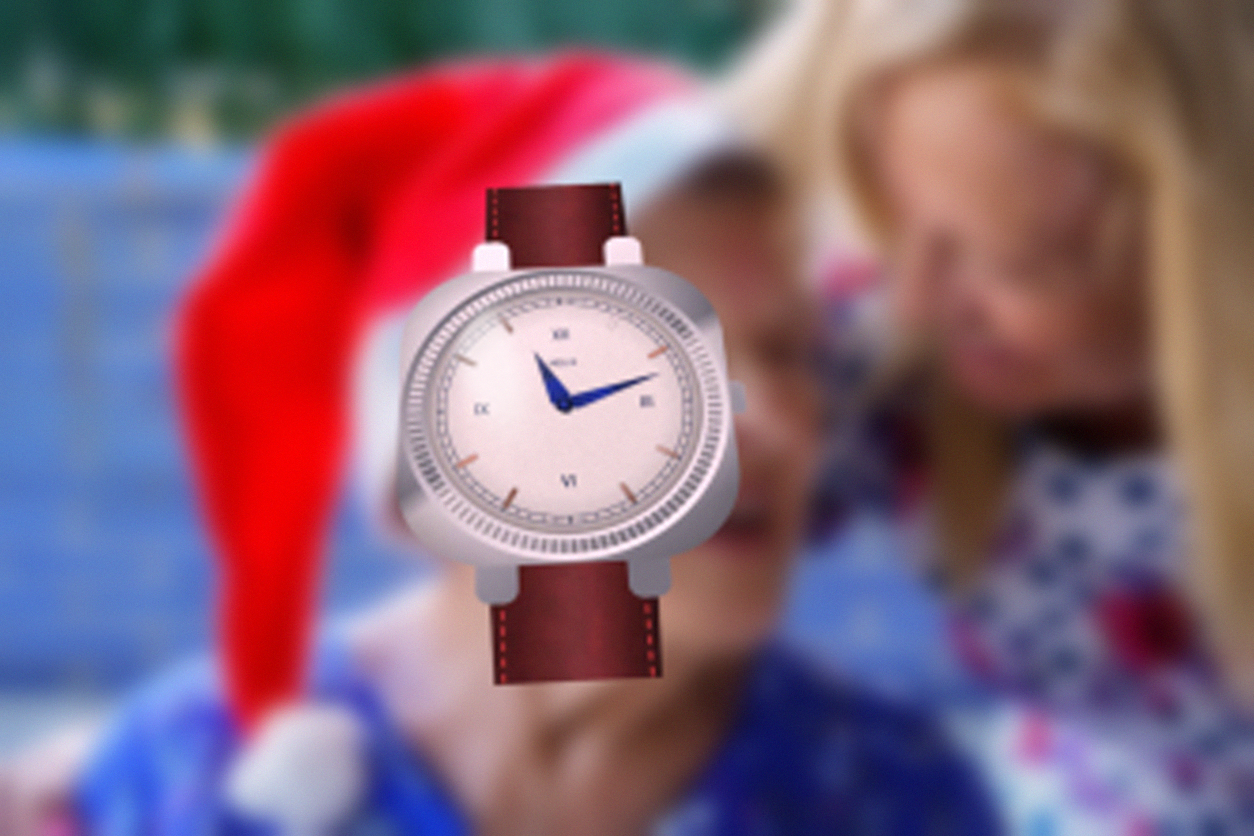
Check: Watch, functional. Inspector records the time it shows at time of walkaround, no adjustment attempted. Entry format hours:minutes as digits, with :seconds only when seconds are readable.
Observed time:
11:12
